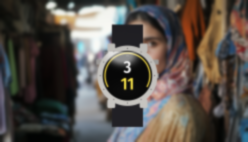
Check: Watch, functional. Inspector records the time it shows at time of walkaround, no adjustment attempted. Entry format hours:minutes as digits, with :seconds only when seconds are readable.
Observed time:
3:11
